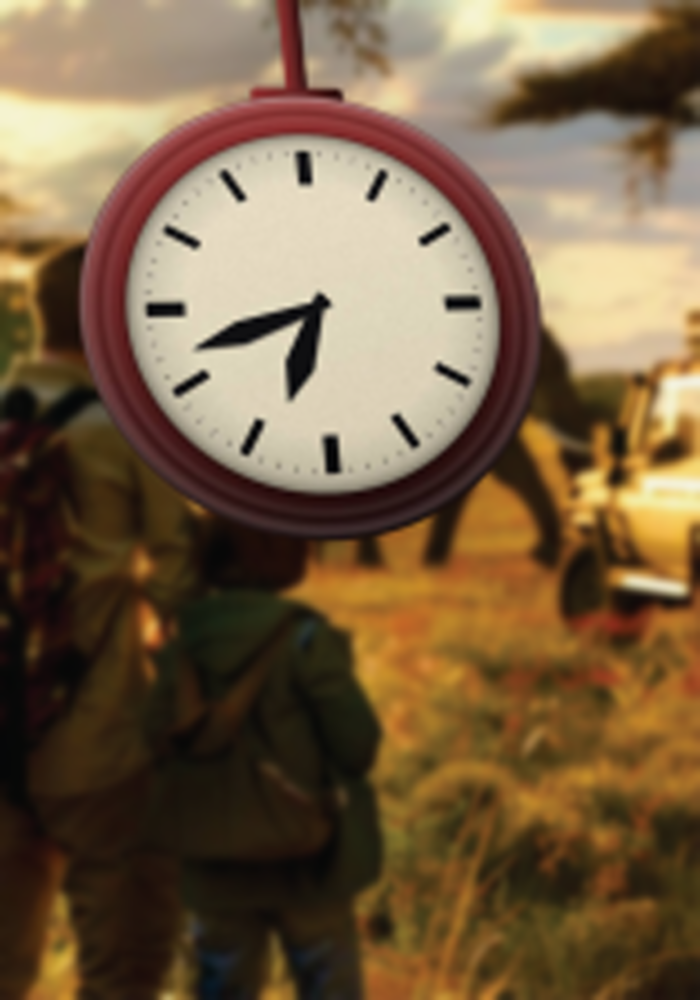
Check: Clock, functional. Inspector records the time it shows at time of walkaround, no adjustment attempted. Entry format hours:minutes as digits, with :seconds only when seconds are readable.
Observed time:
6:42
